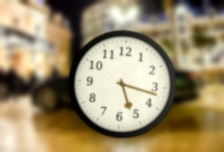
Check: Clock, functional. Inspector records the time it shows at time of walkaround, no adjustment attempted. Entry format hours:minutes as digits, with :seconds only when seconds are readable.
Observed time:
5:17
